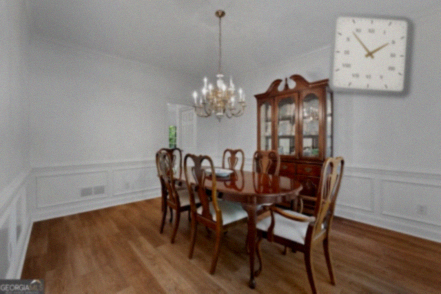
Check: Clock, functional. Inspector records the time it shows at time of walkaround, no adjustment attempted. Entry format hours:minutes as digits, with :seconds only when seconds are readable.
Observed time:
1:53
